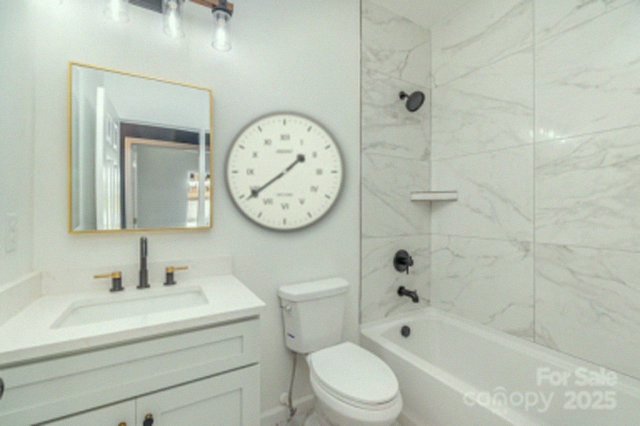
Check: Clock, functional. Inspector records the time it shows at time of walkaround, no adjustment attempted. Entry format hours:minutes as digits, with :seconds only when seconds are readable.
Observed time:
1:39
